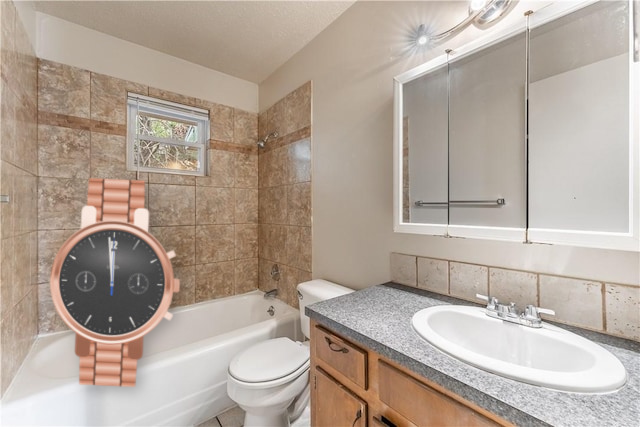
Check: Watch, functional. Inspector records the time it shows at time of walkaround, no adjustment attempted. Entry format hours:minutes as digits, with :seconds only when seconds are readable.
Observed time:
11:59
